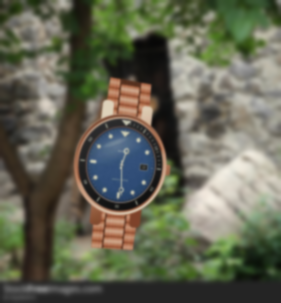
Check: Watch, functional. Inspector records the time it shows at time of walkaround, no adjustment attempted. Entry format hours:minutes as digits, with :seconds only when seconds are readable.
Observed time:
12:29
